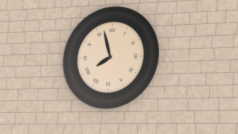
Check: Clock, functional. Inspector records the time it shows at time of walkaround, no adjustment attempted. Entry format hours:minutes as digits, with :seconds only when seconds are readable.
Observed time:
7:57
